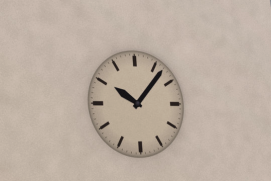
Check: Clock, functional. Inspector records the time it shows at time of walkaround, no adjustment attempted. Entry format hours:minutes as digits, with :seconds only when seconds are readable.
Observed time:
10:07
